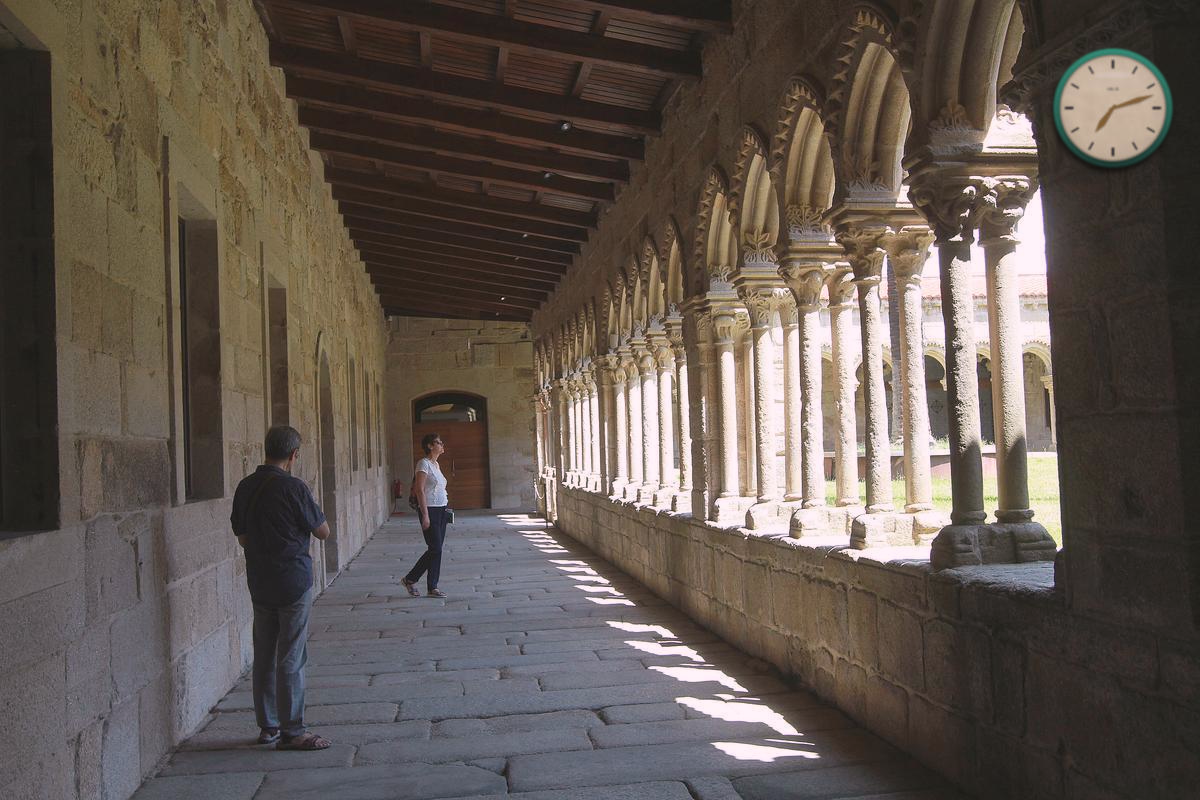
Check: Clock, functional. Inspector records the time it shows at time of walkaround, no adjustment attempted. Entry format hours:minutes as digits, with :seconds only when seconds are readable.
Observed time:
7:12
